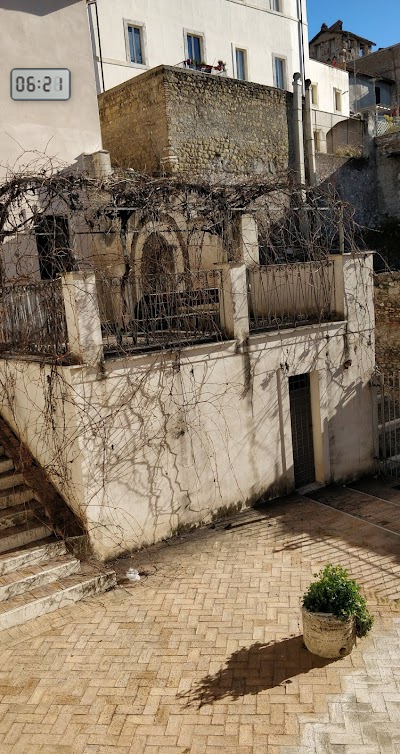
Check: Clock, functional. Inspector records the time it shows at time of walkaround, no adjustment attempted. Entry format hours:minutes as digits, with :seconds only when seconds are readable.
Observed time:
6:21
